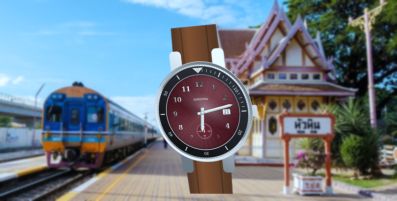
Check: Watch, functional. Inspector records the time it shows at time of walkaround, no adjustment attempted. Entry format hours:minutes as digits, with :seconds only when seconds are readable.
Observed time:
6:13
